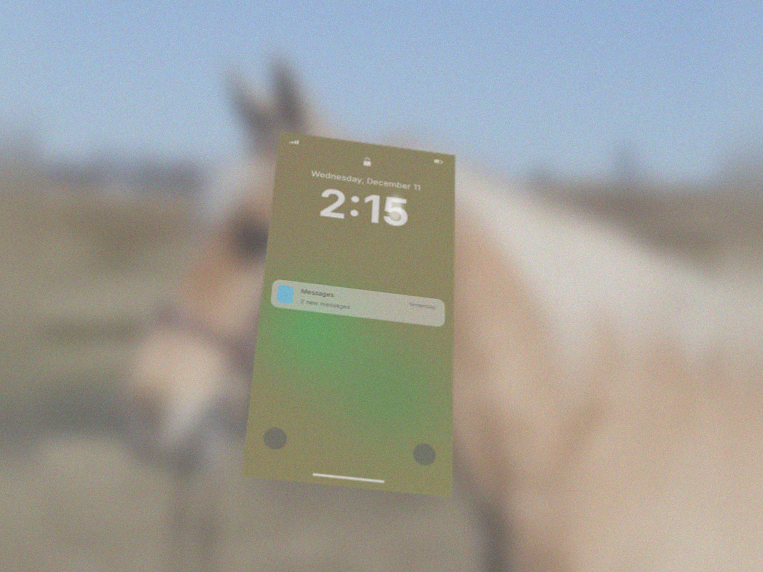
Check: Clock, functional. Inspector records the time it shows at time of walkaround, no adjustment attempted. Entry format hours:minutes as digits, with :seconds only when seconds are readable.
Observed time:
2:15
